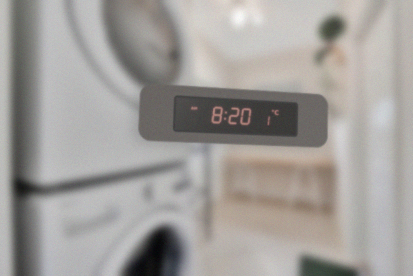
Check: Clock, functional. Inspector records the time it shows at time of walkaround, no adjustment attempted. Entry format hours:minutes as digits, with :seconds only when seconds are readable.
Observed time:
8:20
